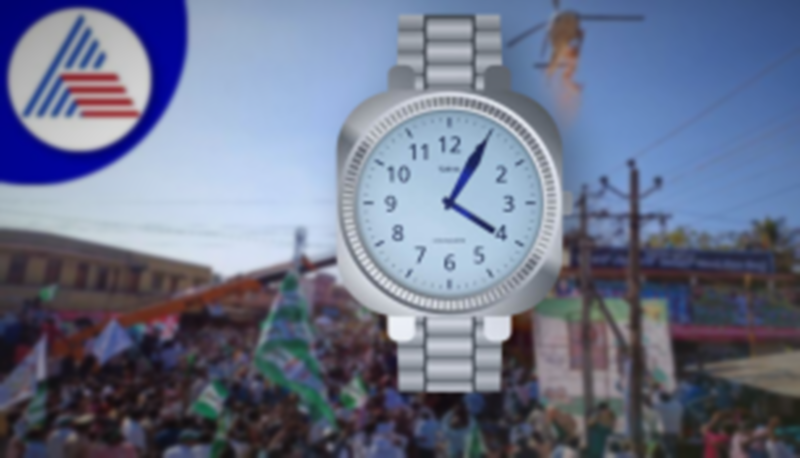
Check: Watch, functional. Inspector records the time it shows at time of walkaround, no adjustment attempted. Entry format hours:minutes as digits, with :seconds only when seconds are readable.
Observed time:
4:05
